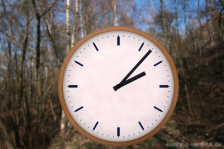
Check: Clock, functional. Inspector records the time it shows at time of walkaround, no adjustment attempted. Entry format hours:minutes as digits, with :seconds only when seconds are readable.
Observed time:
2:07
